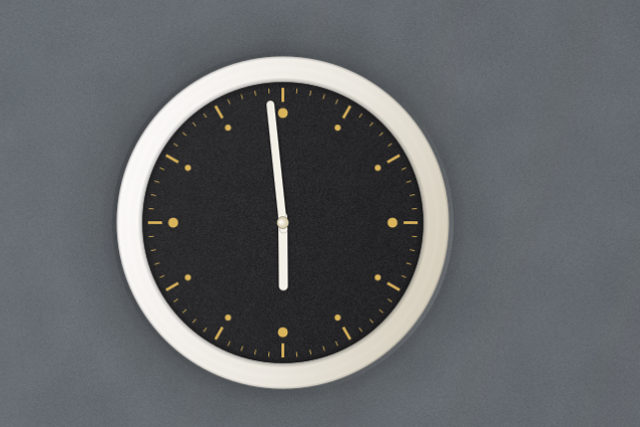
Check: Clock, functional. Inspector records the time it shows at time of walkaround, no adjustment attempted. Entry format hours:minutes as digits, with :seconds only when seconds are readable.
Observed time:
5:59
